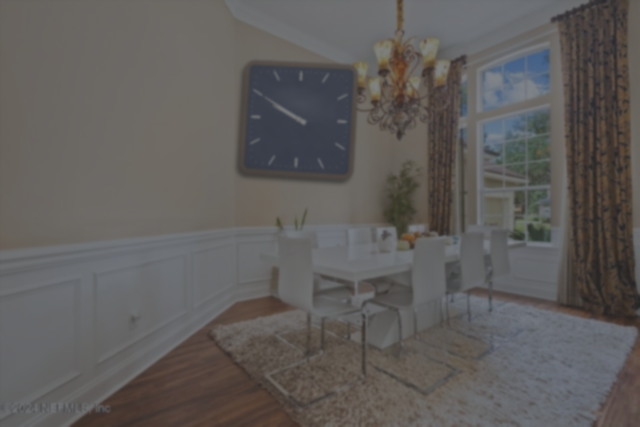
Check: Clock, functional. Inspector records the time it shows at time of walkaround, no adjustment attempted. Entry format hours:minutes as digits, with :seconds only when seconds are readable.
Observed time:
9:50
